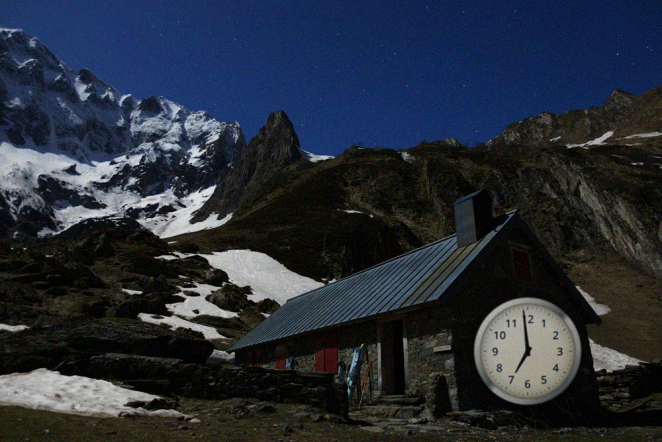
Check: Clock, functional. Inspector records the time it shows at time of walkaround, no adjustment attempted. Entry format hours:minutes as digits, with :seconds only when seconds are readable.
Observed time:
6:59
